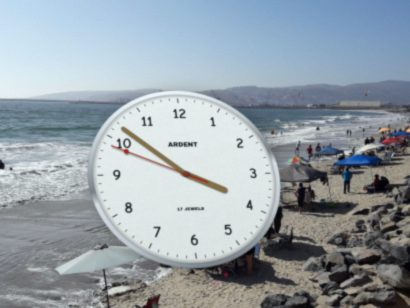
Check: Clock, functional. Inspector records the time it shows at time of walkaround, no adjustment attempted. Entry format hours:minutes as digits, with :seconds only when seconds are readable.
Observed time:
3:51:49
